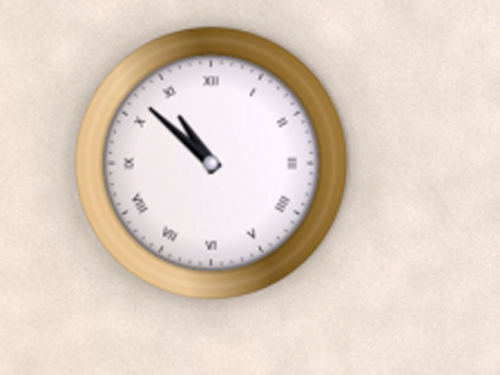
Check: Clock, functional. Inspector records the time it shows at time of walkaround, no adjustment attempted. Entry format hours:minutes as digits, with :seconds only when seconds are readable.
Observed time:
10:52
